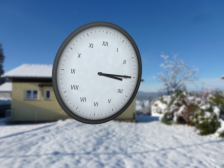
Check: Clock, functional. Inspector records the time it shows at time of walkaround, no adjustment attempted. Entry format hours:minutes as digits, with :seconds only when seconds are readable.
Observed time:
3:15
